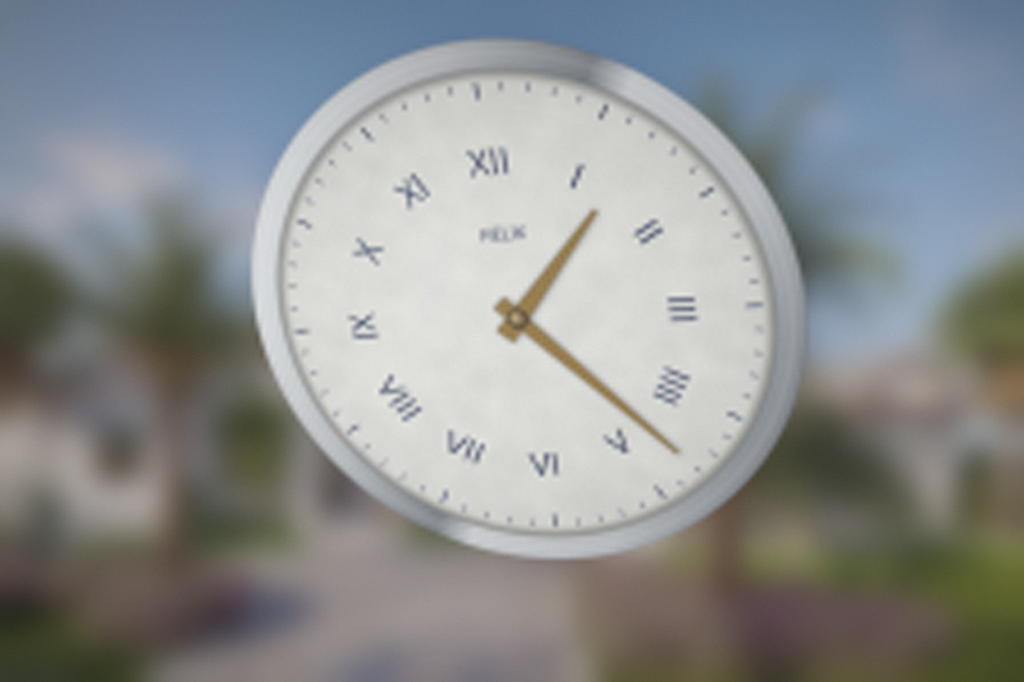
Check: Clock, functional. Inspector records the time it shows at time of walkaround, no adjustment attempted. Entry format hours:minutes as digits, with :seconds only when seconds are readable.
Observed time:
1:23
